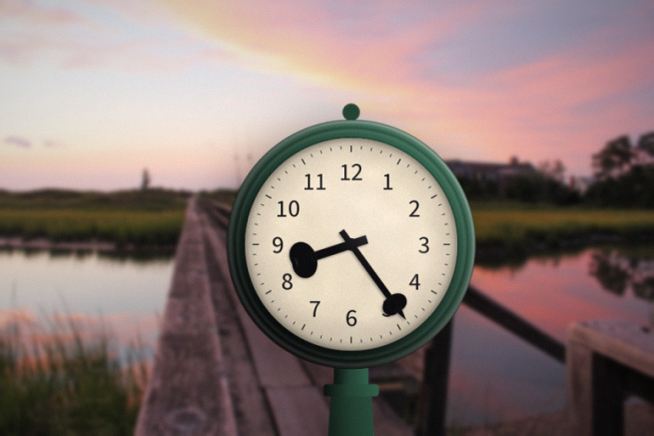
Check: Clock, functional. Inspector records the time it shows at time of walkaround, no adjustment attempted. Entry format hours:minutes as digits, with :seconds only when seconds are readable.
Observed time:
8:24
